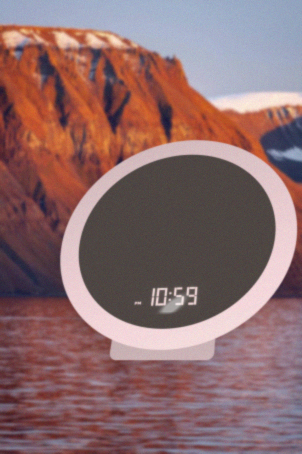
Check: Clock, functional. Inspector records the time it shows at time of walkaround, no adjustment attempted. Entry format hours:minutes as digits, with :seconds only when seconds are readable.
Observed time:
10:59
